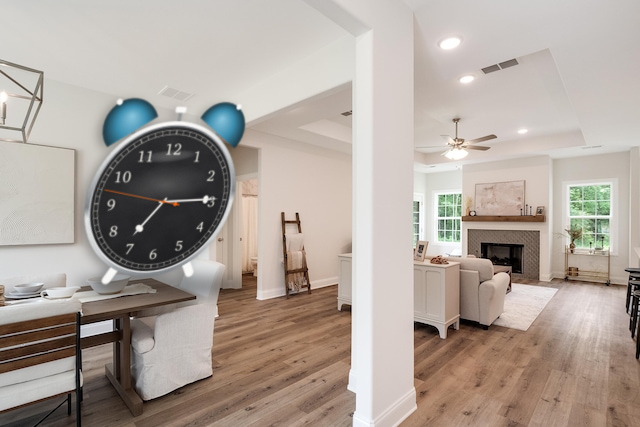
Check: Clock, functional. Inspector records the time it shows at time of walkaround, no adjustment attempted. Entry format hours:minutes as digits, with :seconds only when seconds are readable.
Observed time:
7:14:47
